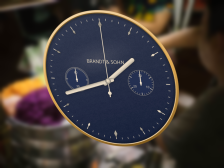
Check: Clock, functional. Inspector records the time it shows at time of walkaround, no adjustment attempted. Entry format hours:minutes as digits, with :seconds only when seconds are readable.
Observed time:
1:42
